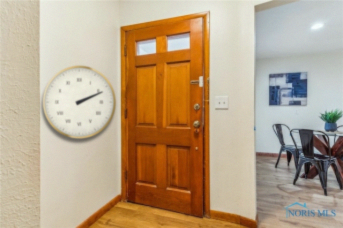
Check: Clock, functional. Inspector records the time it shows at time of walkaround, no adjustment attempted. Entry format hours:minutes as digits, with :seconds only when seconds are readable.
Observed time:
2:11
